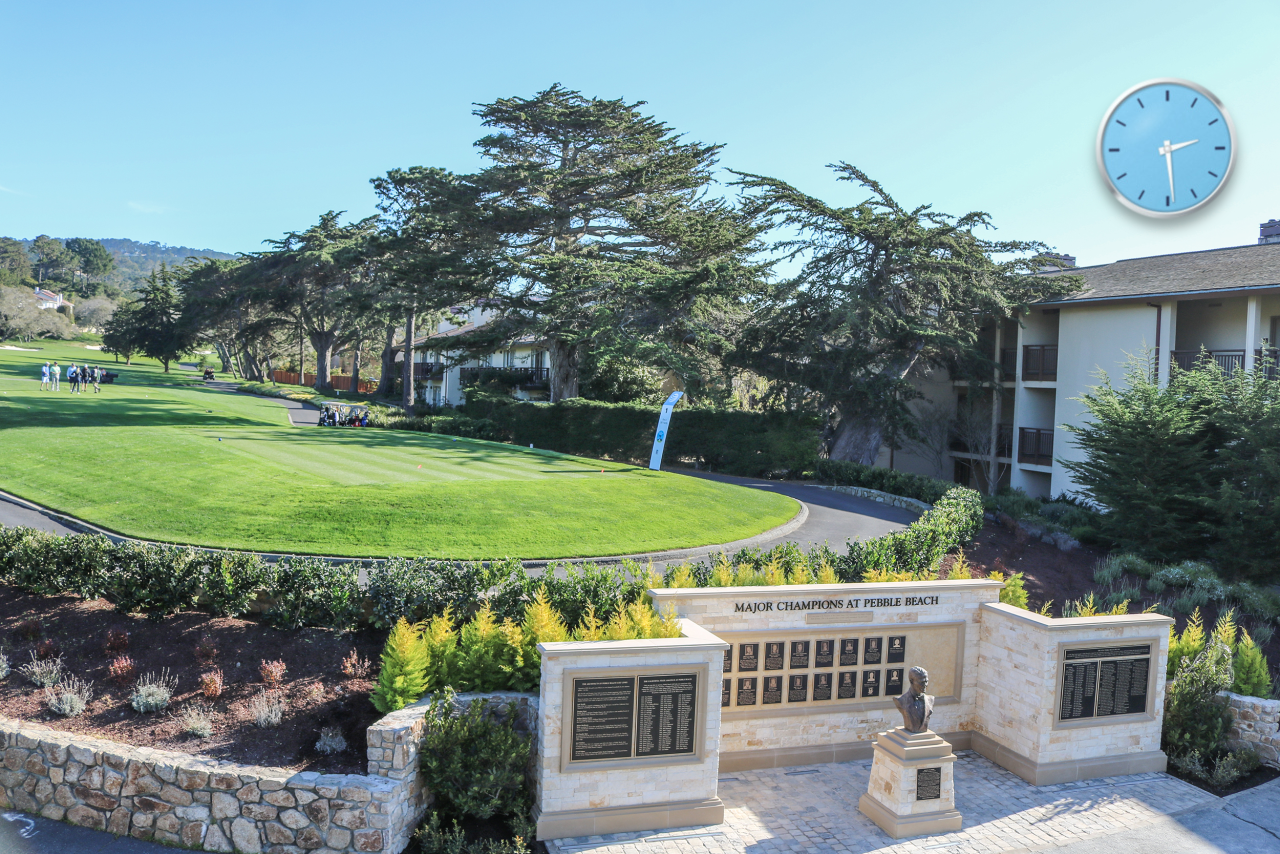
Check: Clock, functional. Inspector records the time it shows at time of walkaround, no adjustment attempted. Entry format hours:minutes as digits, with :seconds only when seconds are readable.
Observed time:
2:29
